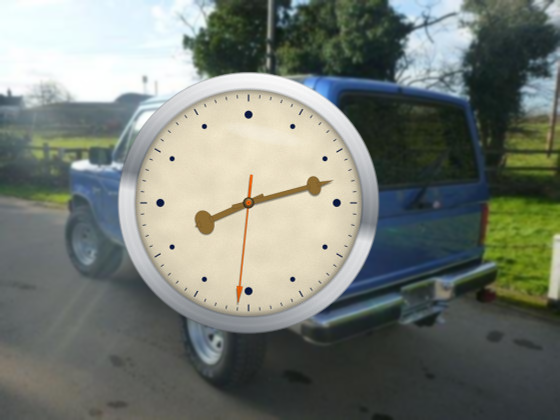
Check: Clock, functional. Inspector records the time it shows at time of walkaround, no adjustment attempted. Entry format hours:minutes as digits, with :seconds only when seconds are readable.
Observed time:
8:12:31
